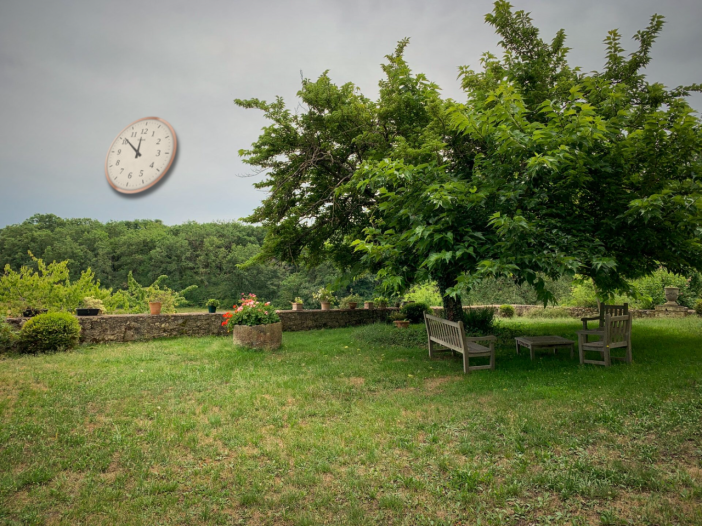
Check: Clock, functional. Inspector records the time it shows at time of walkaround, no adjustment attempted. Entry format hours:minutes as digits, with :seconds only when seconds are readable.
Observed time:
11:51
